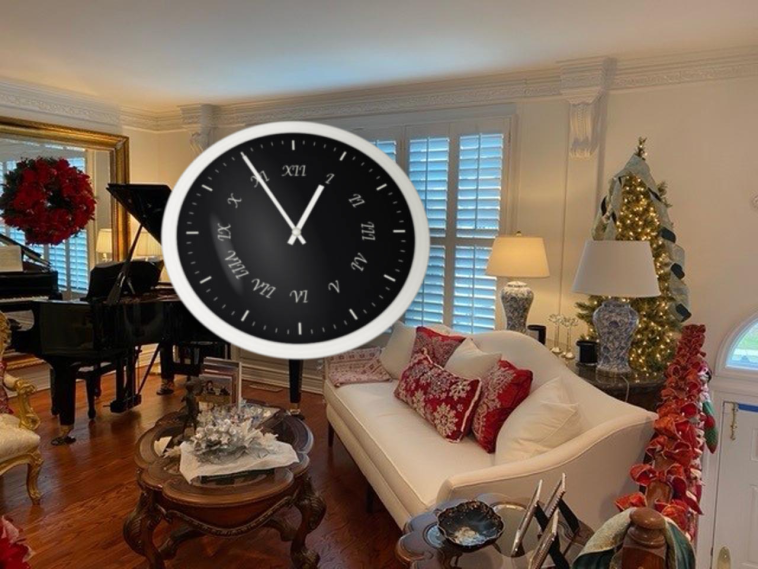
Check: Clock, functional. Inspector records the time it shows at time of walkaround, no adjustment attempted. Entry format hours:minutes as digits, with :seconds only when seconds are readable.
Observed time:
12:55
